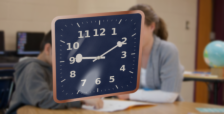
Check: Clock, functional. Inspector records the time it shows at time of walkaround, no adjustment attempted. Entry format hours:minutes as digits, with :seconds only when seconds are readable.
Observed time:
9:10
